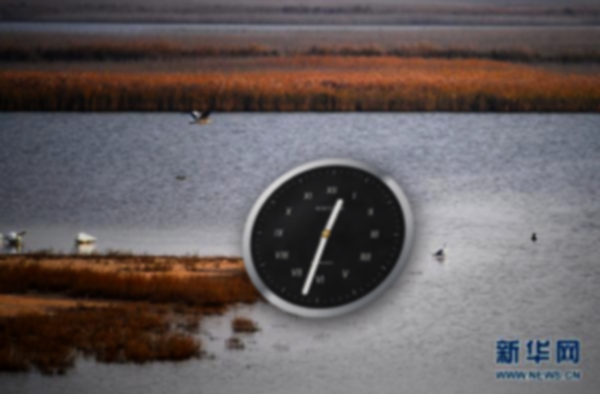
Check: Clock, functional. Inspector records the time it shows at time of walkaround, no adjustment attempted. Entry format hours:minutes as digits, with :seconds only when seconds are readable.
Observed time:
12:32
